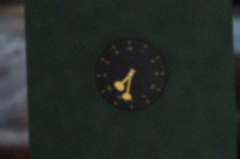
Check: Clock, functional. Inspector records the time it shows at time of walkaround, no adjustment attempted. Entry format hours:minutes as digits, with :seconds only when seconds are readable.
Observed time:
7:32
